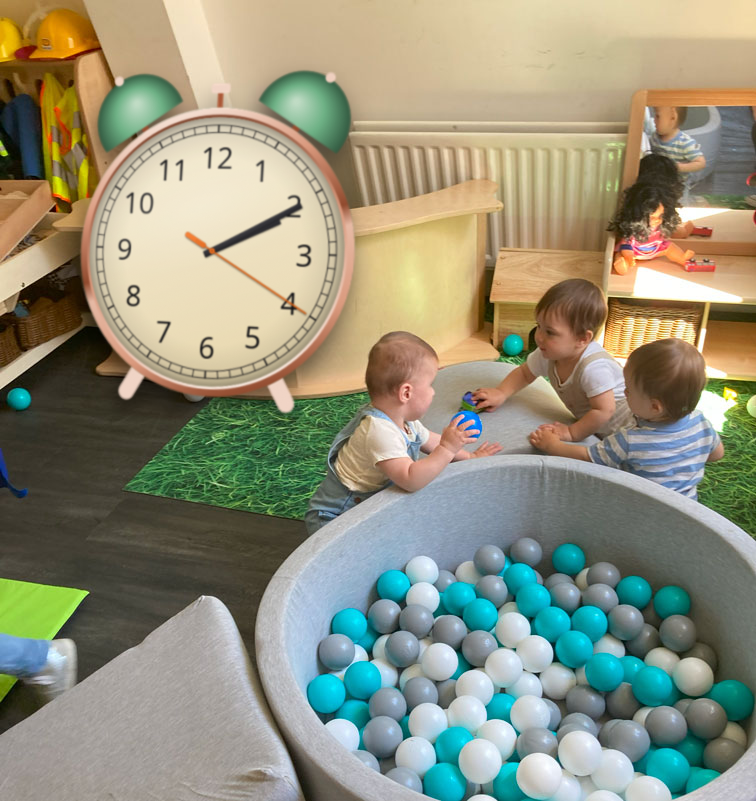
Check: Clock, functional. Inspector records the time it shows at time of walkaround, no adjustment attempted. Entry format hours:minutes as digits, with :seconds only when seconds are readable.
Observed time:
2:10:20
